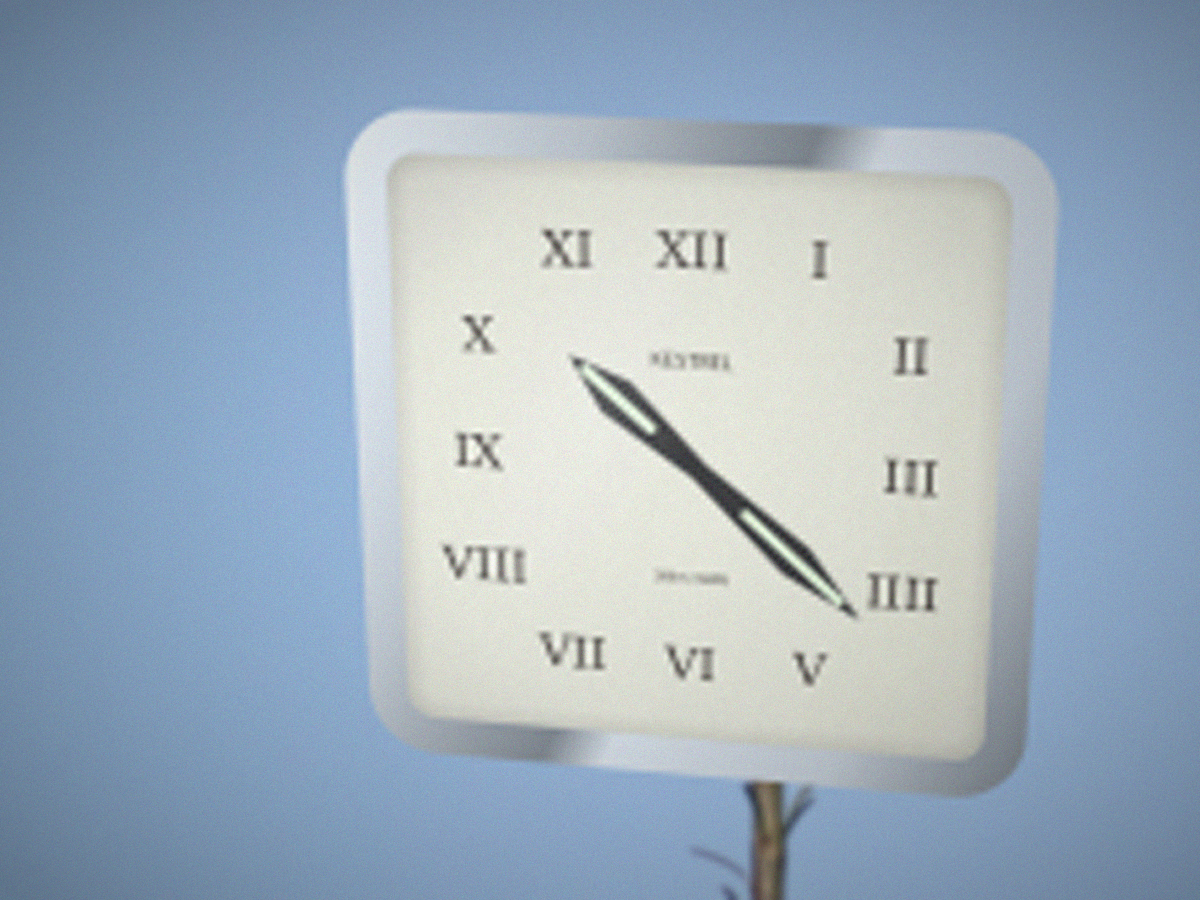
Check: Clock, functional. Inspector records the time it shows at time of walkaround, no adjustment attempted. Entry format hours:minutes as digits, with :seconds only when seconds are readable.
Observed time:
10:22
